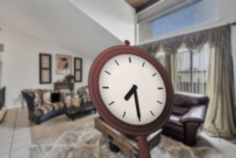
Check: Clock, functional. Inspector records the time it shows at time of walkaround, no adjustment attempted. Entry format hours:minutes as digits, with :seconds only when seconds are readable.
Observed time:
7:30
